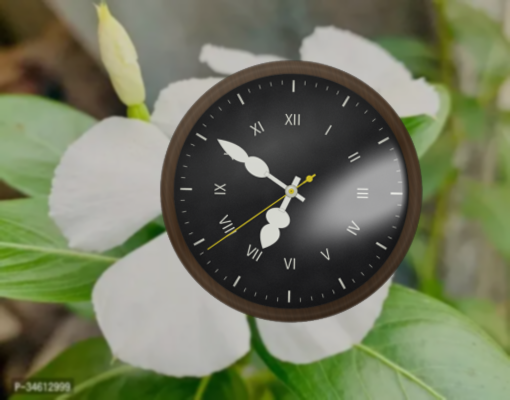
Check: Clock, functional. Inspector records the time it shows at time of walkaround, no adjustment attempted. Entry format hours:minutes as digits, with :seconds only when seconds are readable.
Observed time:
6:50:39
